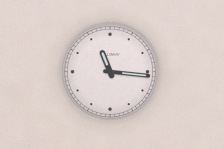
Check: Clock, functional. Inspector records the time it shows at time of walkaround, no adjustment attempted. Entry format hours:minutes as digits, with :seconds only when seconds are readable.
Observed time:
11:16
